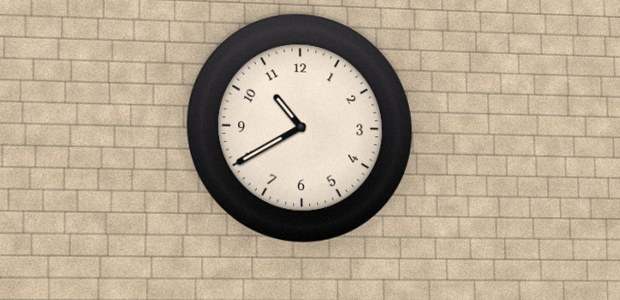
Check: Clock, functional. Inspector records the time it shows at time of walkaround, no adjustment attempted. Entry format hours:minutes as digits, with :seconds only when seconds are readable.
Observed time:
10:40
